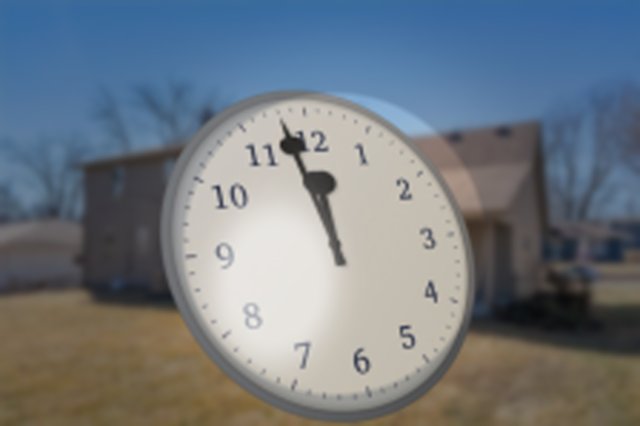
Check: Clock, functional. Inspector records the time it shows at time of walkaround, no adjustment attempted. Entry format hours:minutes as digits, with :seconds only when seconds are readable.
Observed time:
11:58
